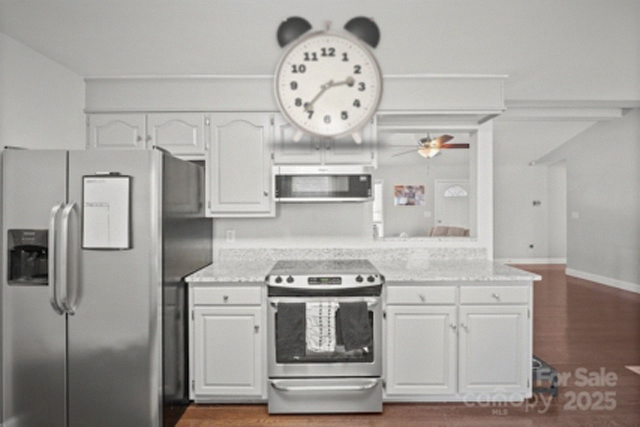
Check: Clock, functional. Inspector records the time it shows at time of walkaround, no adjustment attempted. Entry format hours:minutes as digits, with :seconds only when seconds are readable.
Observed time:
2:37
